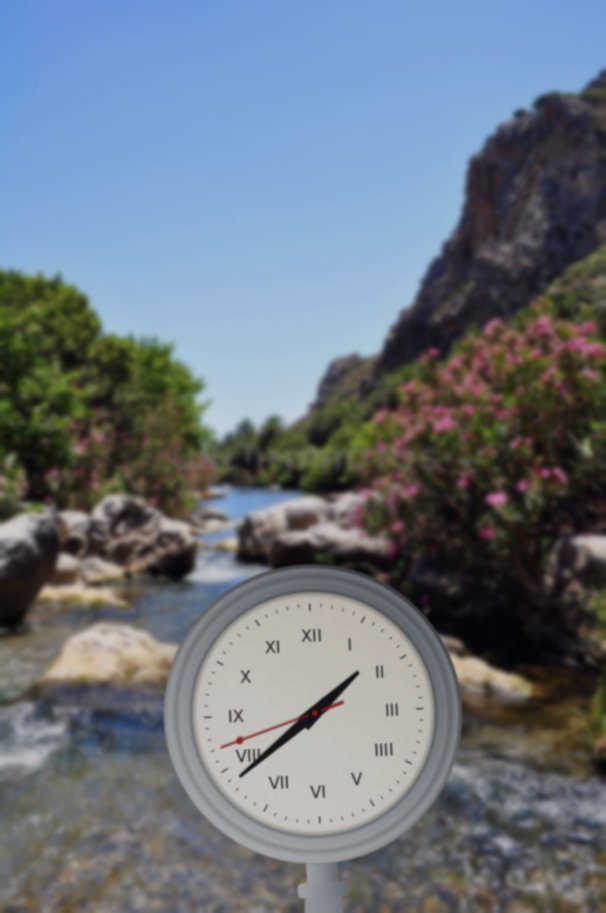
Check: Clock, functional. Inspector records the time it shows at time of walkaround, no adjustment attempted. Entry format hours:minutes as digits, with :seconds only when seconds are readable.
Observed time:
1:38:42
